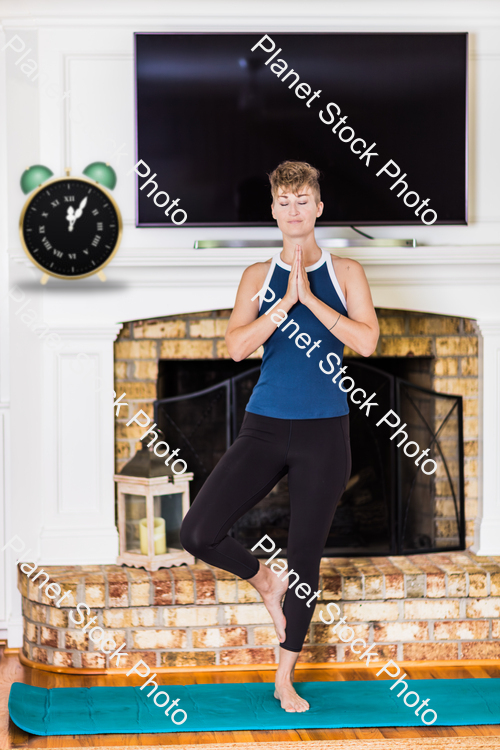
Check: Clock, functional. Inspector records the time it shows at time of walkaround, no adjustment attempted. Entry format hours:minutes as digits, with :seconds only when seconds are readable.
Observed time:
12:05
